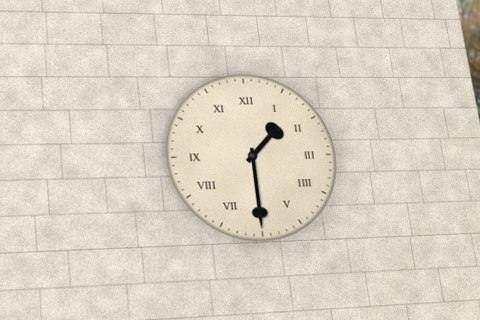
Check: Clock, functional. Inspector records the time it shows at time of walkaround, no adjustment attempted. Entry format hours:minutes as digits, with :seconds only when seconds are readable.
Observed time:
1:30
